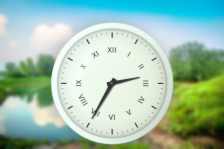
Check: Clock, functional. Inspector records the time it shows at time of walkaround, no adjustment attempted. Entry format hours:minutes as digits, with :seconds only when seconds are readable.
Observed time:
2:35
